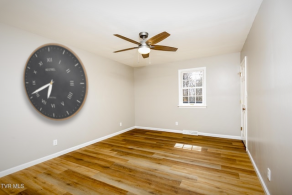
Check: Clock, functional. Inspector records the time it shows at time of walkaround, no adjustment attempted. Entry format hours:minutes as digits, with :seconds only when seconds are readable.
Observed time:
6:41
